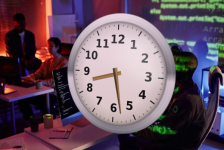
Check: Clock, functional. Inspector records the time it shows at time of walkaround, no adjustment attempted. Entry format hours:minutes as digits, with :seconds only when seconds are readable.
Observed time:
8:28
